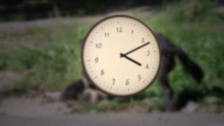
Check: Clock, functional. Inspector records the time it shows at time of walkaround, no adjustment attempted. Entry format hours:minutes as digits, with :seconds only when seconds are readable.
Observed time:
4:12
